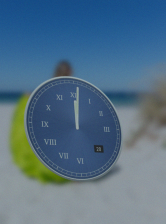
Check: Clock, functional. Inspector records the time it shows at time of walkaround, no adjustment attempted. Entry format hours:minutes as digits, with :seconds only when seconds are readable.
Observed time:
12:01
